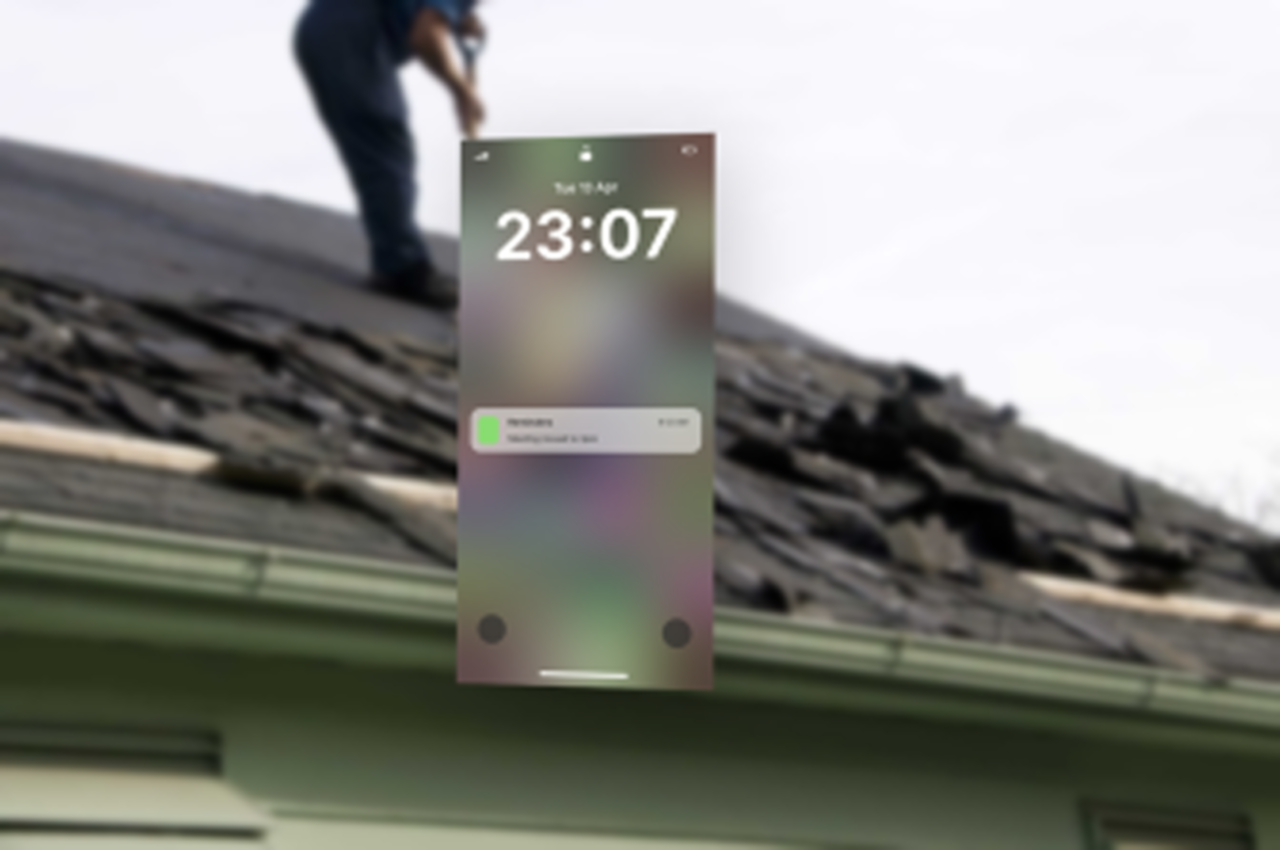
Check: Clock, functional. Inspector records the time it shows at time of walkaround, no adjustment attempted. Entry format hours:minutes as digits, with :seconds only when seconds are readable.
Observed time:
23:07
